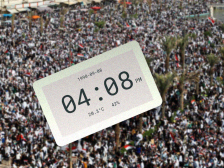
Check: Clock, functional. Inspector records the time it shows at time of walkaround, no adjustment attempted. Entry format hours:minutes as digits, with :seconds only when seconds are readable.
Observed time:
4:08
